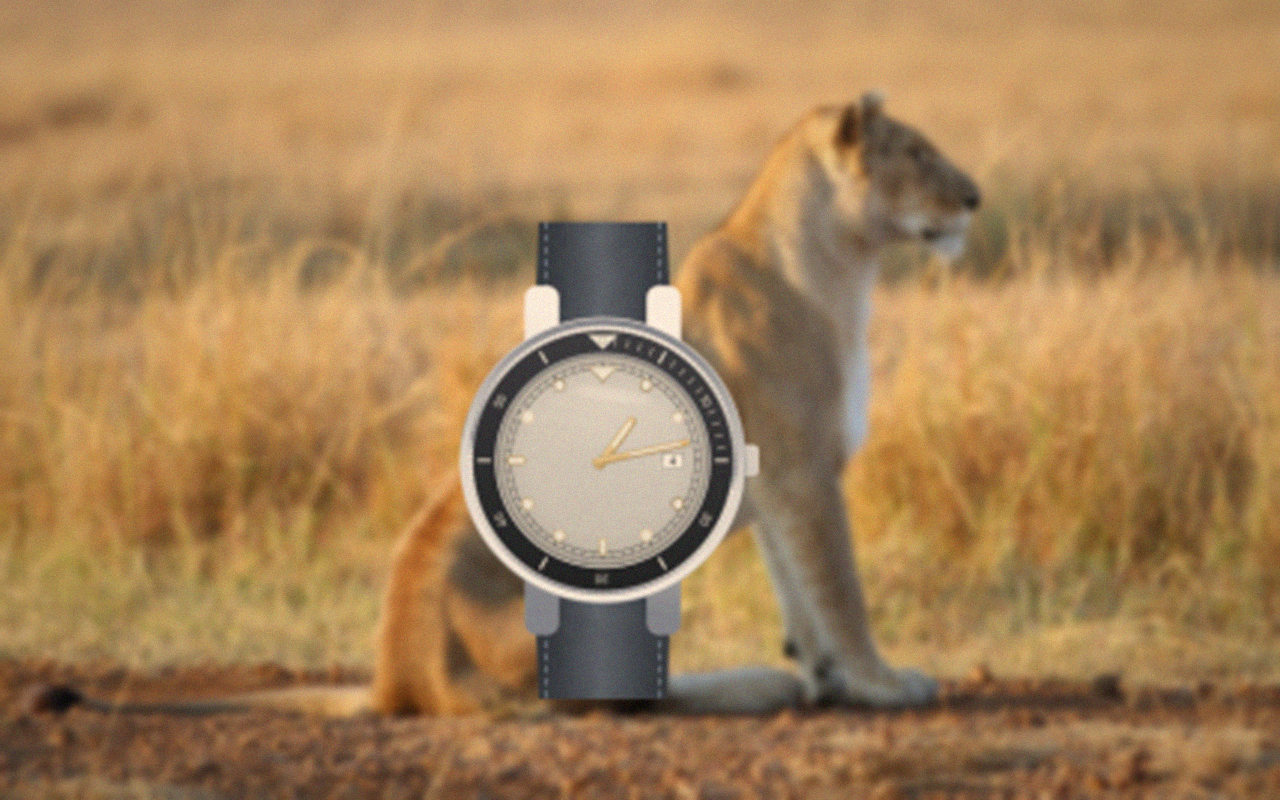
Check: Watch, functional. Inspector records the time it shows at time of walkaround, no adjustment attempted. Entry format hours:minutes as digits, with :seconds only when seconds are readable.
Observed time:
1:13
